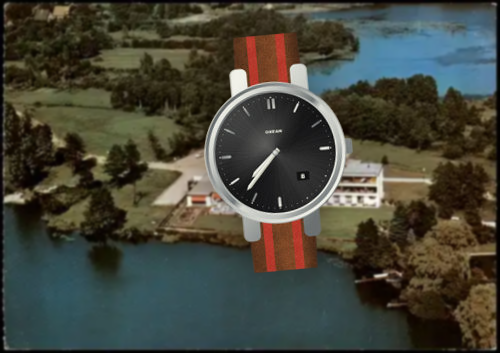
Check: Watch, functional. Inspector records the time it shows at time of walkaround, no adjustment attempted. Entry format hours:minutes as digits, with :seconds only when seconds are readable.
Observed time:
7:37
